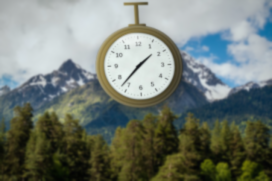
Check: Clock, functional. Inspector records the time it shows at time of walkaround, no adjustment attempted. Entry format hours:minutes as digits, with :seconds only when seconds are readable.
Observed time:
1:37
